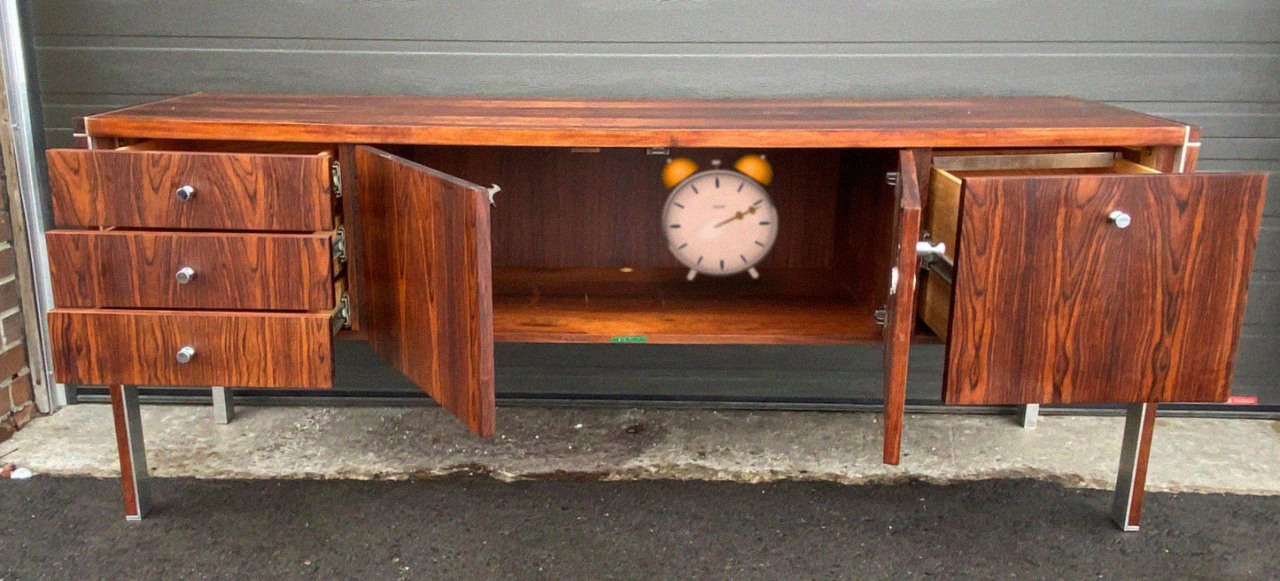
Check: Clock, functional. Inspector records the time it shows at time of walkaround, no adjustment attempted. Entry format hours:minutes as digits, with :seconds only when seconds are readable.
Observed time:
2:11
